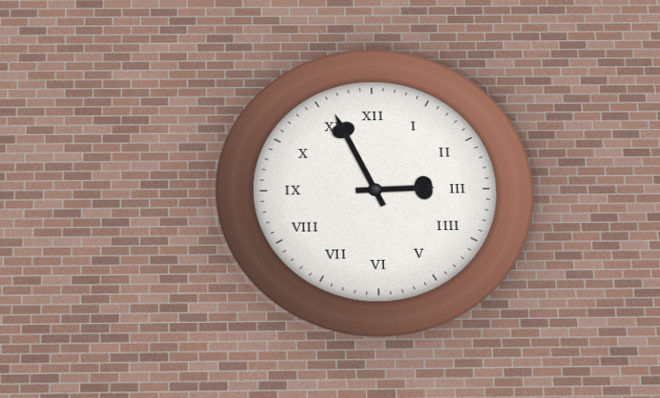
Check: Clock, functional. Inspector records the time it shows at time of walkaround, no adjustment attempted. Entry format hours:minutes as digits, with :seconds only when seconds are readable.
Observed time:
2:56
